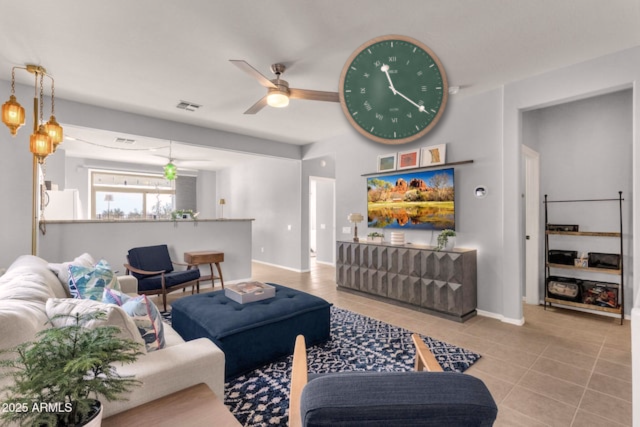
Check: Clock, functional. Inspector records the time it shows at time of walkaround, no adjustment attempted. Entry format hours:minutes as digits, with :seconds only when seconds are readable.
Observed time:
11:21
